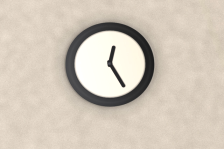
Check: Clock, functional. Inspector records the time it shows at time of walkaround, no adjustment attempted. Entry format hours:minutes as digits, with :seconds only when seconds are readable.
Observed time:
12:25
